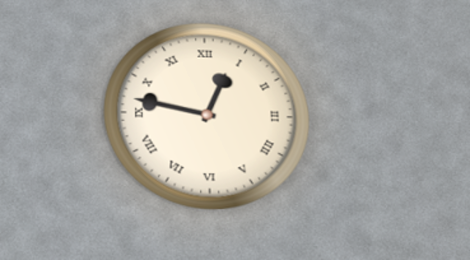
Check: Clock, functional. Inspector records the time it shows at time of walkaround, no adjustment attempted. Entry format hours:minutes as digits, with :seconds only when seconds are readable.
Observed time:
12:47
